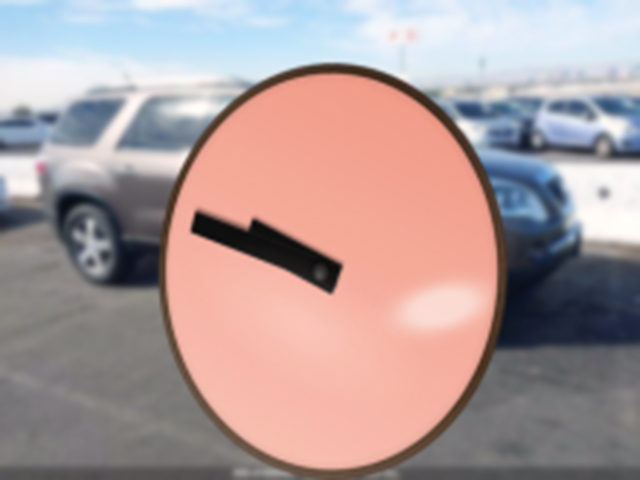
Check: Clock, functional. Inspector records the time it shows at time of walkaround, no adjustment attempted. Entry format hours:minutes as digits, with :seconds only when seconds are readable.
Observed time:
9:48
